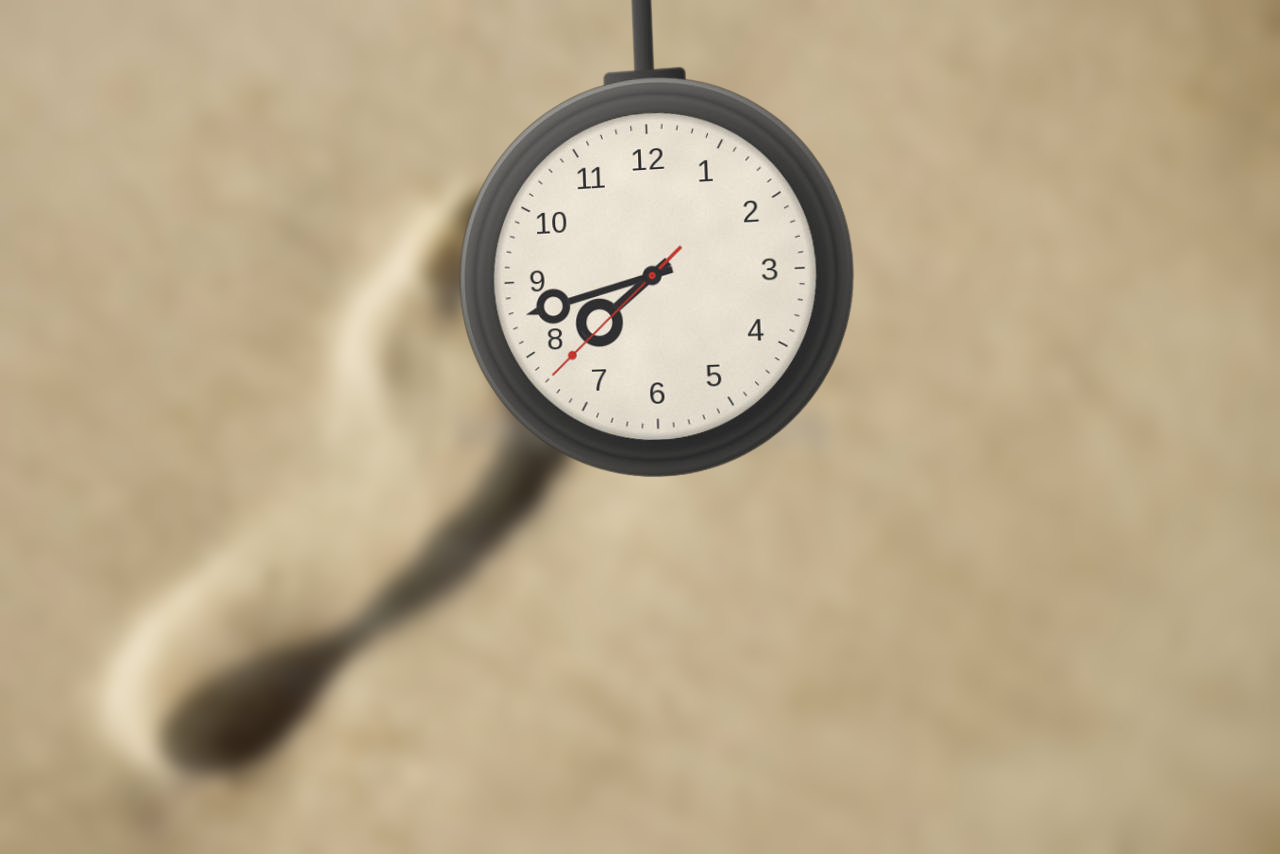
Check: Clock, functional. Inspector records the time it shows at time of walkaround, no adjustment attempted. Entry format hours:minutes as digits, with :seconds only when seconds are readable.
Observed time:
7:42:38
